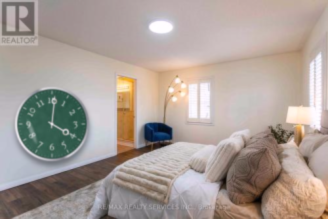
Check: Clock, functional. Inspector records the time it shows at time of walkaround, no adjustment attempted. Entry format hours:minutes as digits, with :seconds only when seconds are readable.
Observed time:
4:01
